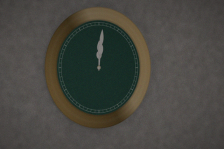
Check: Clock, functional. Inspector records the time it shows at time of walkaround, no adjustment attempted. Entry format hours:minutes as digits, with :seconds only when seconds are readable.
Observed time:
12:01
